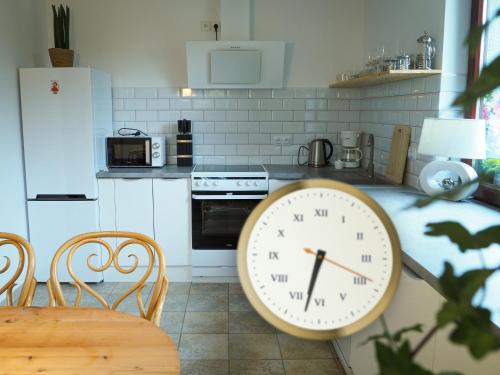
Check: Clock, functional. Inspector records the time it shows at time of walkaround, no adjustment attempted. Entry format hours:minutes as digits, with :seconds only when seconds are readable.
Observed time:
6:32:19
